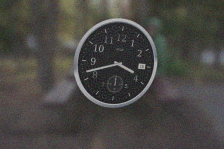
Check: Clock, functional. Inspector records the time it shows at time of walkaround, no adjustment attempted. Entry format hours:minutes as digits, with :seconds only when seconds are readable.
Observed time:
3:42
